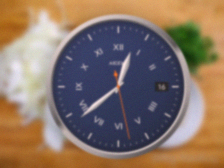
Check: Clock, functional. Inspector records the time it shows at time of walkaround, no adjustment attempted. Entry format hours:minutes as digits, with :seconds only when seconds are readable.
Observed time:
12:38:28
